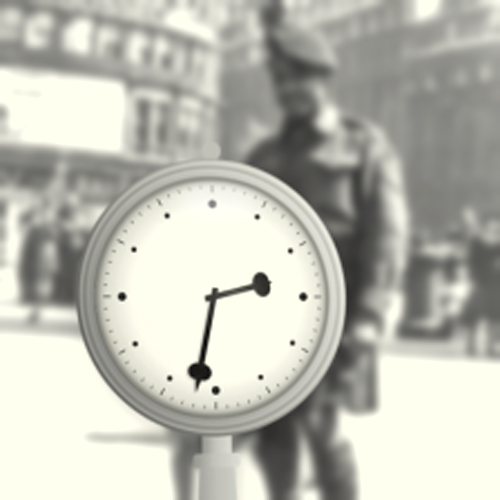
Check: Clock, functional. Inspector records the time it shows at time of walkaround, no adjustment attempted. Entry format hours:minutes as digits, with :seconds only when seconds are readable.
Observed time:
2:32
